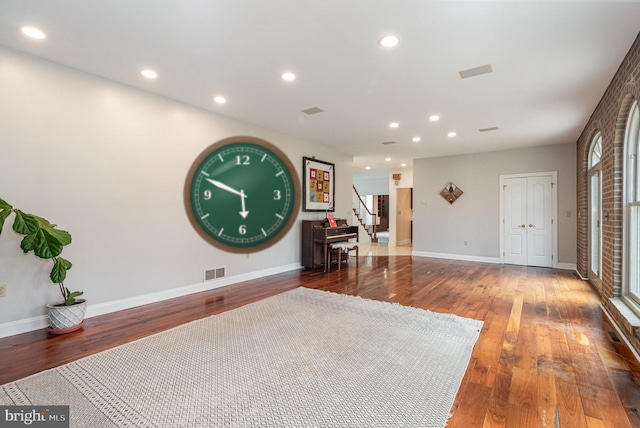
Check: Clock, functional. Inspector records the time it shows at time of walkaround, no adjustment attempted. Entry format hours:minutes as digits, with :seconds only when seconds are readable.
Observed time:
5:49
